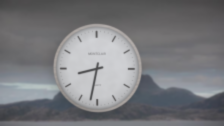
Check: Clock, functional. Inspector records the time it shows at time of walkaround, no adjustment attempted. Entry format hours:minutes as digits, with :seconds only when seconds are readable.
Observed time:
8:32
